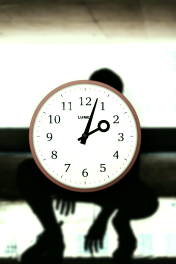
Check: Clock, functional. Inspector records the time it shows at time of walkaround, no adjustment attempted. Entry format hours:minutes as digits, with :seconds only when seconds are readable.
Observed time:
2:03
